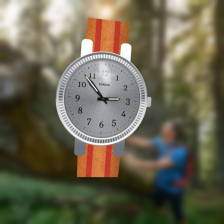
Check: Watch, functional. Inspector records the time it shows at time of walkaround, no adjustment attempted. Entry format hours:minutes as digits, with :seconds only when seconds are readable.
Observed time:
2:53
